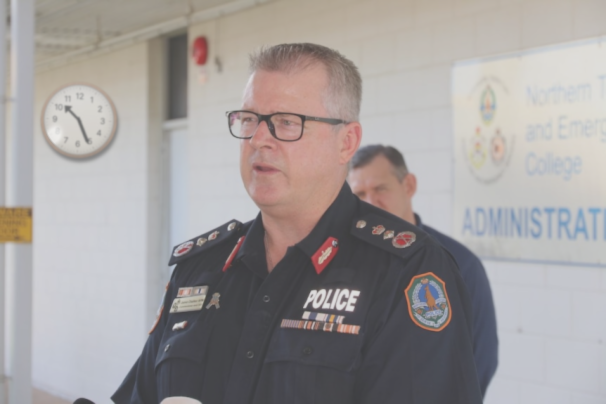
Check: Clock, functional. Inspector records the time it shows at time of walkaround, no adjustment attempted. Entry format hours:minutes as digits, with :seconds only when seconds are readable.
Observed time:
10:26
